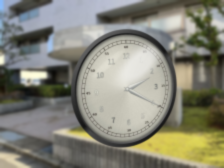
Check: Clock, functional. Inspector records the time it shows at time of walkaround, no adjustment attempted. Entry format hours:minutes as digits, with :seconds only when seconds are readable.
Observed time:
2:20
